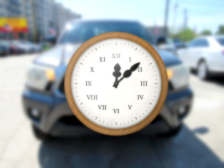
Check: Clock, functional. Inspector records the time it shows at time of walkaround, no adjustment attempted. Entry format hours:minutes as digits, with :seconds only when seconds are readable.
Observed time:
12:08
